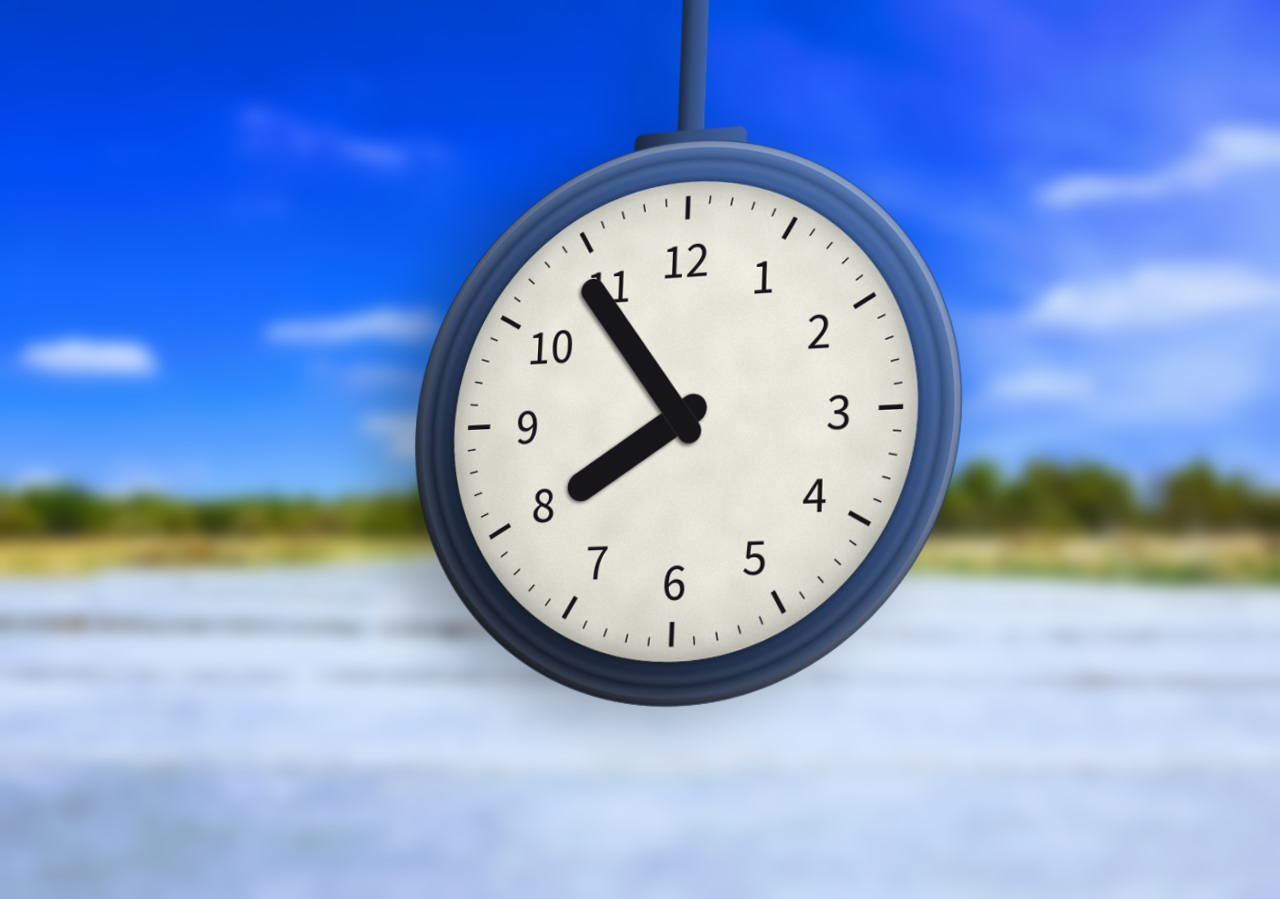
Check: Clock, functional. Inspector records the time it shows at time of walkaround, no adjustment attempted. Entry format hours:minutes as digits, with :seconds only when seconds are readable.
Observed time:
7:54
